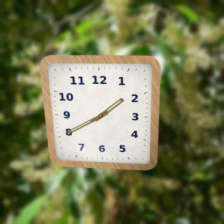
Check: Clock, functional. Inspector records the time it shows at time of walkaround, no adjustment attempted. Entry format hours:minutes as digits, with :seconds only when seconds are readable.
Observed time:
1:40
